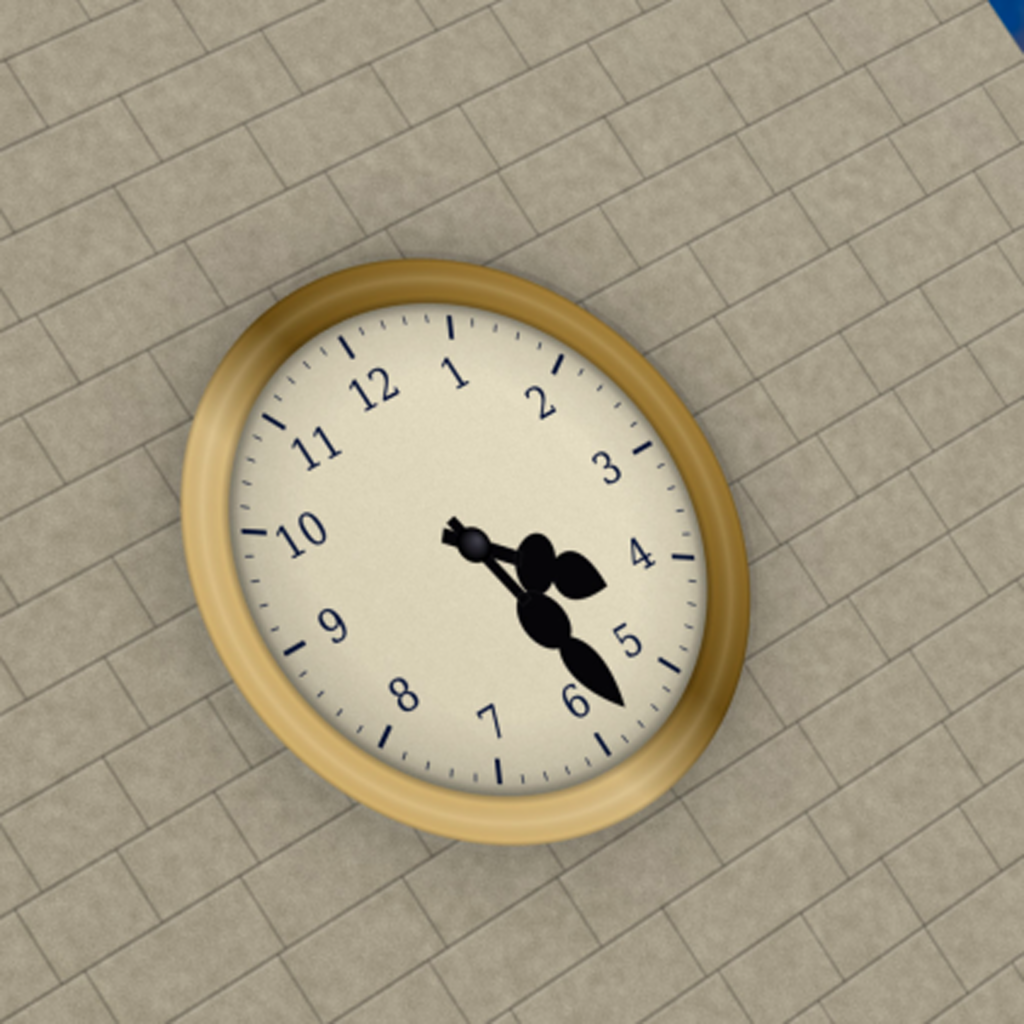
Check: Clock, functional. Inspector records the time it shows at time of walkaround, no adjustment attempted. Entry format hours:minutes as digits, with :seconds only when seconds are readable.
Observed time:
4:28
